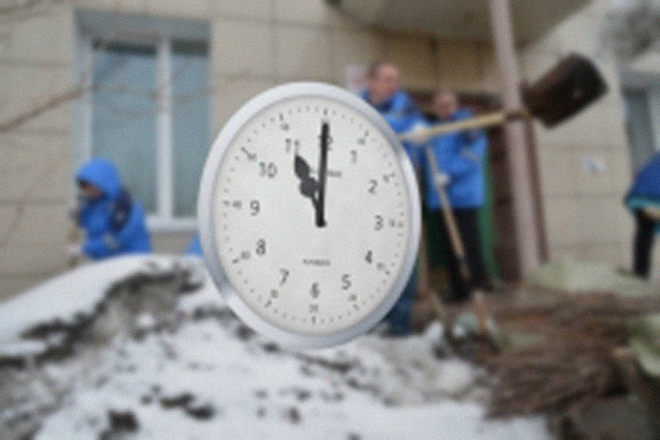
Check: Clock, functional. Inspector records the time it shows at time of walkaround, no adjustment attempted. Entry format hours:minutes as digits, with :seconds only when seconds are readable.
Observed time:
11:00
